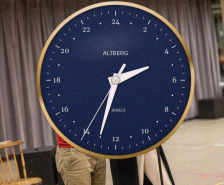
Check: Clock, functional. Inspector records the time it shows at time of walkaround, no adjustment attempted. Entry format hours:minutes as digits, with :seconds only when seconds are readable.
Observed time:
4:32:35
